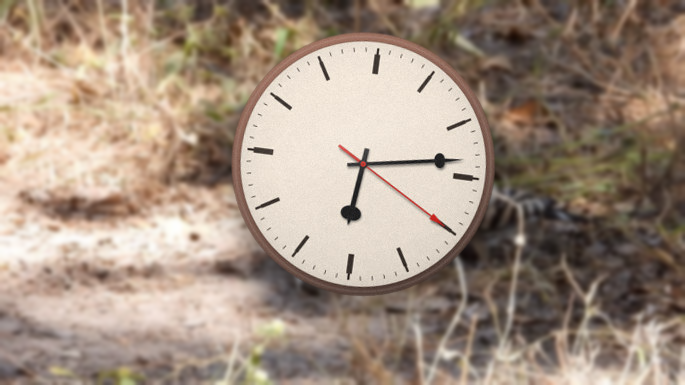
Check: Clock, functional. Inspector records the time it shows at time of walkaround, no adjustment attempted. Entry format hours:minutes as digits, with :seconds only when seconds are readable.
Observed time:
6:13:20
